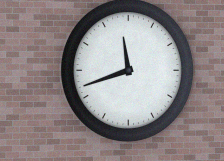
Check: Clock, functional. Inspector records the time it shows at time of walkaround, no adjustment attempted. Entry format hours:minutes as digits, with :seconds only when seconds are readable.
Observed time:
11:42
